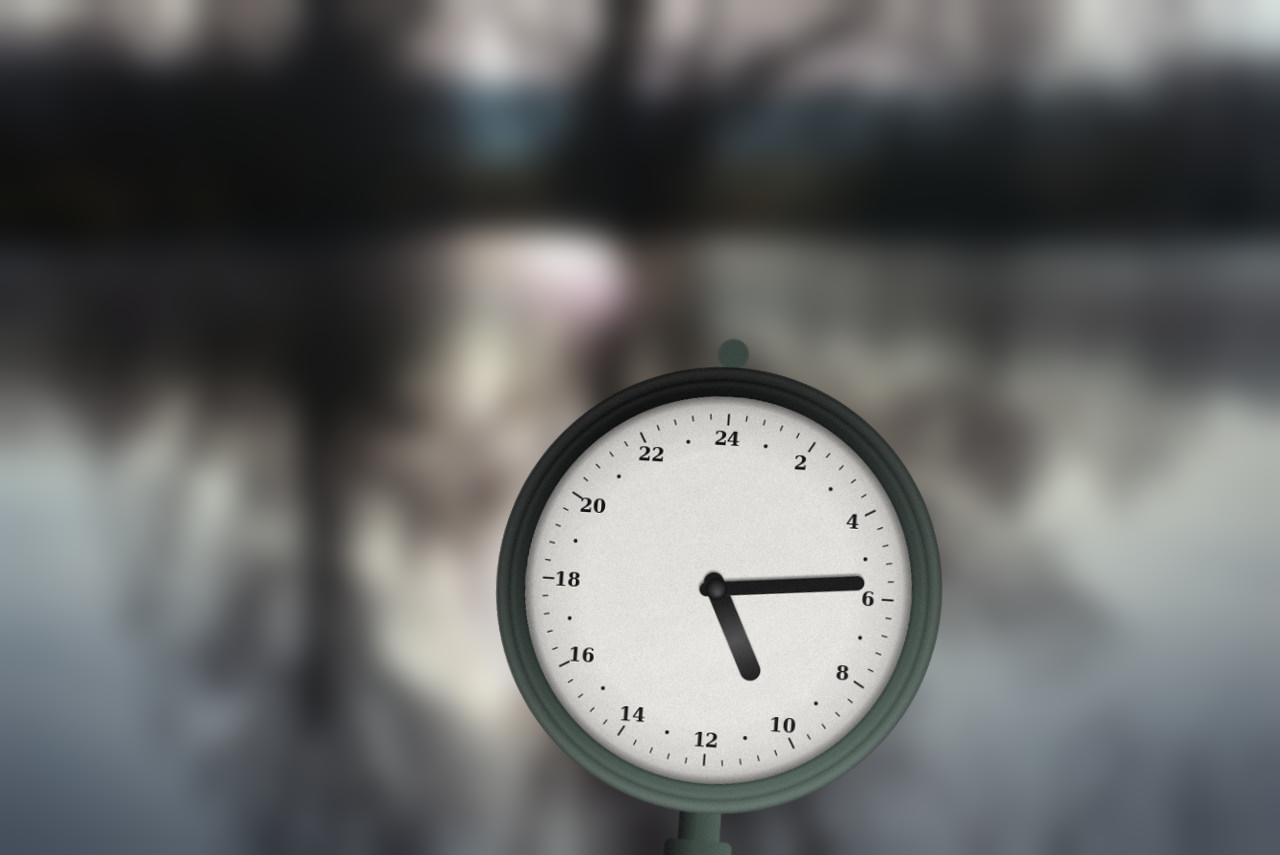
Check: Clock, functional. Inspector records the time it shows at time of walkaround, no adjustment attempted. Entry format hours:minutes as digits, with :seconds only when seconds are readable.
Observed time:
10:14
